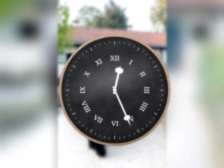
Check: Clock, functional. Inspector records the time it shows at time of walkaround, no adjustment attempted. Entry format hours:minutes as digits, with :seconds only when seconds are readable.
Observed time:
12:26
